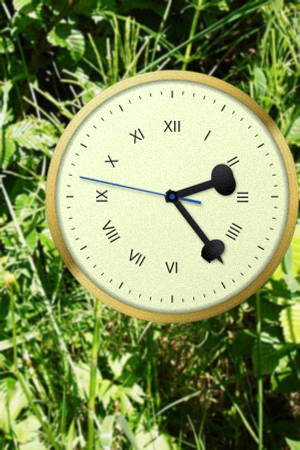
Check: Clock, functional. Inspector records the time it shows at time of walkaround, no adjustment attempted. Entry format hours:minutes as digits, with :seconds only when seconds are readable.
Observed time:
2:23:47
